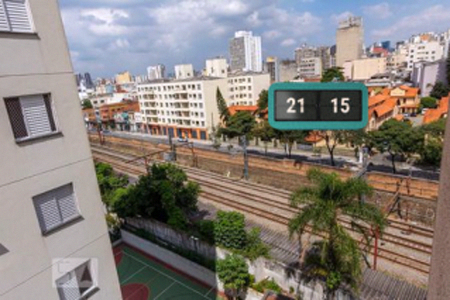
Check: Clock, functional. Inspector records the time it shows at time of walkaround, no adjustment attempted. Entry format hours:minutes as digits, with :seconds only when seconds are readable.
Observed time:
21:15
